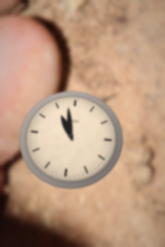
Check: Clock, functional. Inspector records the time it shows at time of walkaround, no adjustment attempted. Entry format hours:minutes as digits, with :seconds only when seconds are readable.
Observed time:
10:58
